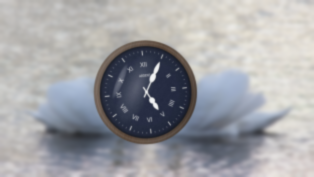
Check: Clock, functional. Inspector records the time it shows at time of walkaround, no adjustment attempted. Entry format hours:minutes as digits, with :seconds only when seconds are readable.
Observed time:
5:05
